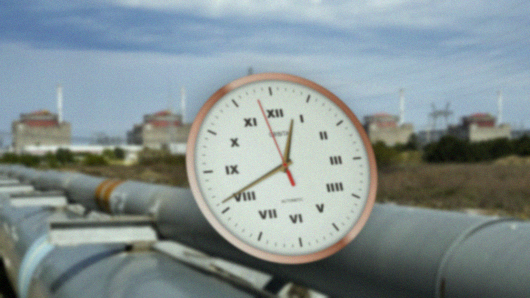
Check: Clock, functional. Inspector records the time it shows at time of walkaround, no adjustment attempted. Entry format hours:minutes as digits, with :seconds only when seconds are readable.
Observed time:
12:40:58
